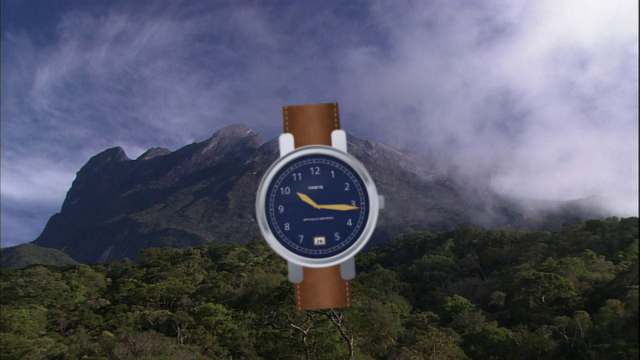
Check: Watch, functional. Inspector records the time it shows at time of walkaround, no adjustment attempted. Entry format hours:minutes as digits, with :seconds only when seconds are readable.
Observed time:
10:16
